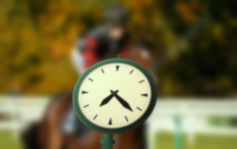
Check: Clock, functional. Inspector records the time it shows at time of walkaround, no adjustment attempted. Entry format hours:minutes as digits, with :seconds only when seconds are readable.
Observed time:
7:22
